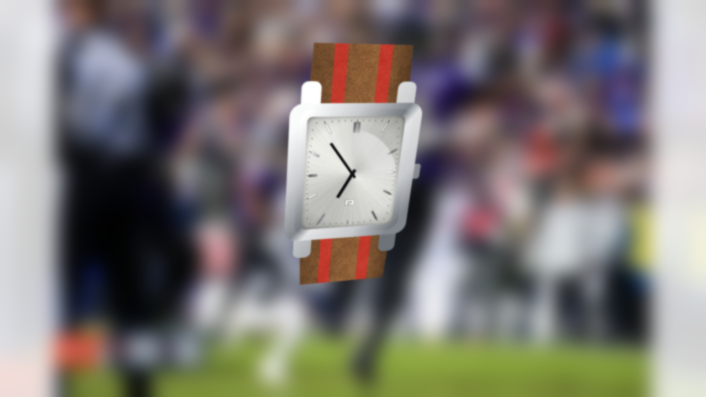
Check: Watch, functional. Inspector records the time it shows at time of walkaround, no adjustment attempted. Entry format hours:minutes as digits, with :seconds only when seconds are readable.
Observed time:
6:54
